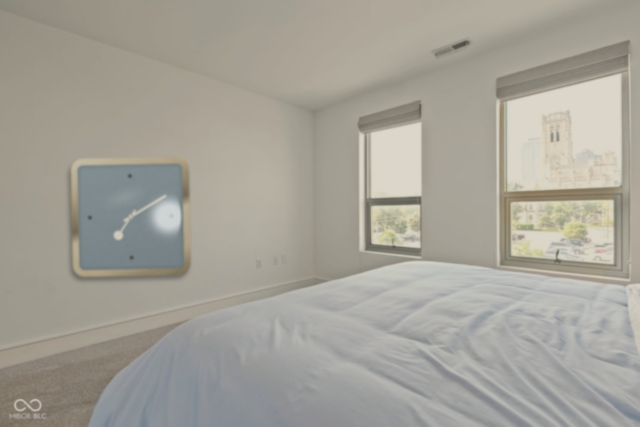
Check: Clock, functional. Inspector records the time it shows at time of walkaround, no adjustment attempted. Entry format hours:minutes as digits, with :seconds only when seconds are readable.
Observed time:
7:10
